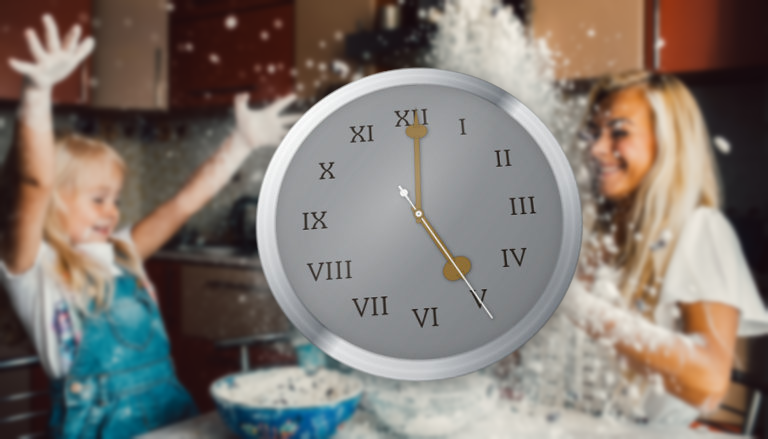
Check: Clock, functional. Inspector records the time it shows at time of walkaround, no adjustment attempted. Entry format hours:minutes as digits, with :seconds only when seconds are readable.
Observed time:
5:00:25
